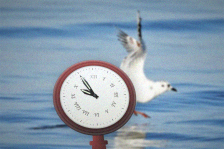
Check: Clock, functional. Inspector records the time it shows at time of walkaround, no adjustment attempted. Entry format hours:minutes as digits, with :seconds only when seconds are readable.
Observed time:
9:55
